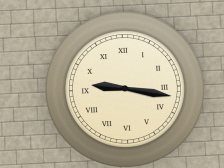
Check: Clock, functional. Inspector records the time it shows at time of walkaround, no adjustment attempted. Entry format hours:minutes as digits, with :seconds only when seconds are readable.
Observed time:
9:17
